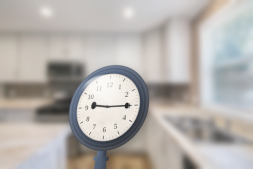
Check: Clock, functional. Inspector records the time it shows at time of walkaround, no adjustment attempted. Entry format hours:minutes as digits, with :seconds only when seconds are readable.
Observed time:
9:15
